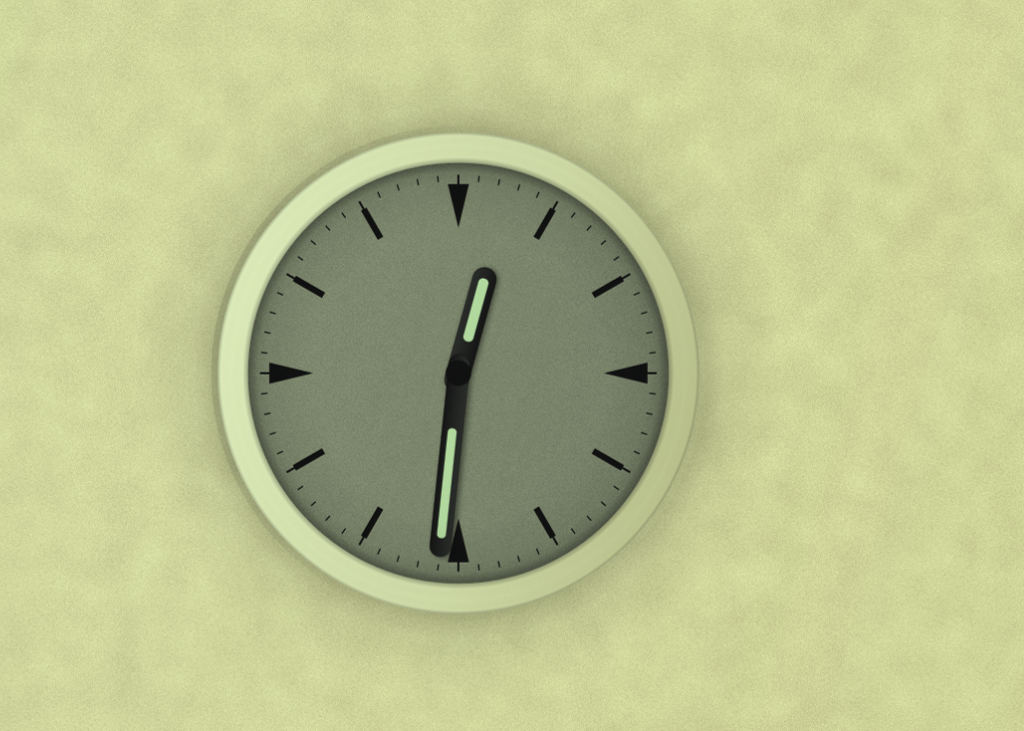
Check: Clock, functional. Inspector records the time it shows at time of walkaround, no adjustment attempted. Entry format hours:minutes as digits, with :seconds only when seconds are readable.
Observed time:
12:31
